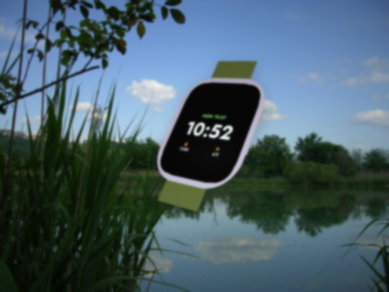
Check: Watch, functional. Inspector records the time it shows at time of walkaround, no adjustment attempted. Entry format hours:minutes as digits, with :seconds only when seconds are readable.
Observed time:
10:52
